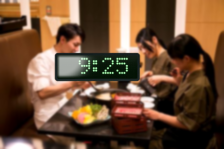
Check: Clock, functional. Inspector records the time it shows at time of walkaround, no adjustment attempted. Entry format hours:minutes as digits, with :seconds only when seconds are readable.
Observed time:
9:25
